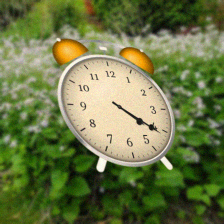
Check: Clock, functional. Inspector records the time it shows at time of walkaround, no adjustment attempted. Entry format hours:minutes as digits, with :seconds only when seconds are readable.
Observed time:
4:21
